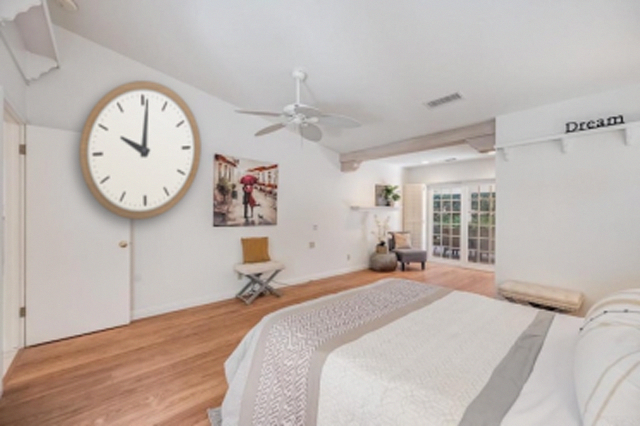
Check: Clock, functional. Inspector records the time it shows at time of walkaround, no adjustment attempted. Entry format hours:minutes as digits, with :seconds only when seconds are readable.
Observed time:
10:01
